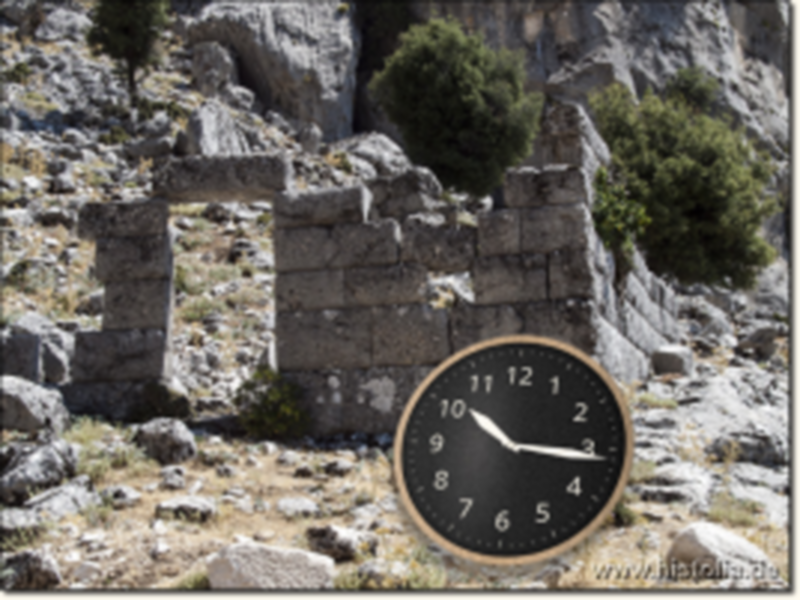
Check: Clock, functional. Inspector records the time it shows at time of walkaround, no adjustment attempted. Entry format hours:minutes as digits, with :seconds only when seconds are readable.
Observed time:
10:16
